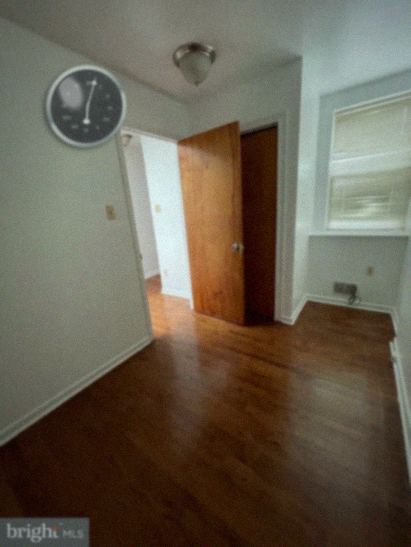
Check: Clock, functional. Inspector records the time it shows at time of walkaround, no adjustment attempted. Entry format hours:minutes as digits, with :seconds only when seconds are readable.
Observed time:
6:02
